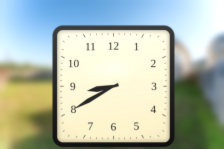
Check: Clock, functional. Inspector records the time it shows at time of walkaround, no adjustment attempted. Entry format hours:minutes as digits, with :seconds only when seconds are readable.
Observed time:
8:40
